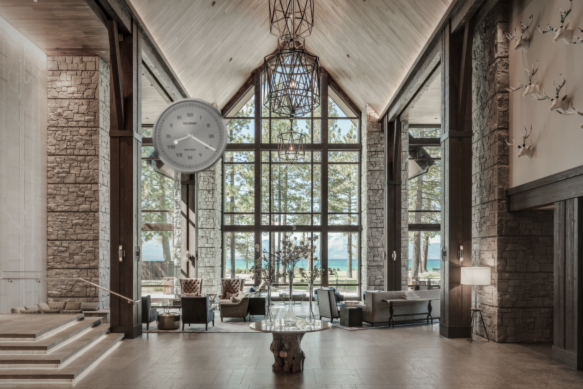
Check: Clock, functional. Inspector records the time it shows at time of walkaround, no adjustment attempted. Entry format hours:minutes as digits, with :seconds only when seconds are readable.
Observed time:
8:20
